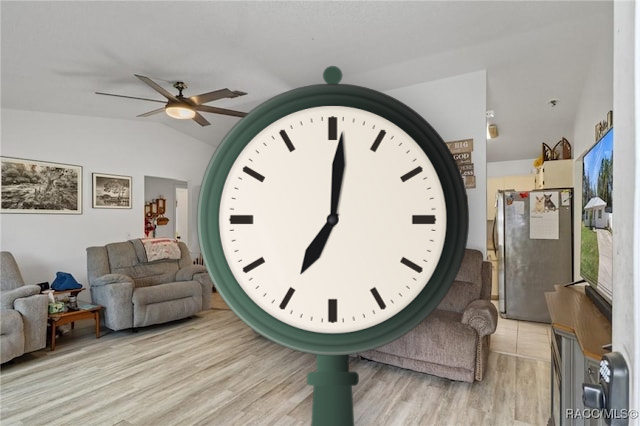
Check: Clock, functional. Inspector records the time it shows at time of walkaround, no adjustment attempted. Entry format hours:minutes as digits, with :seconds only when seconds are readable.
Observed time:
7:01
